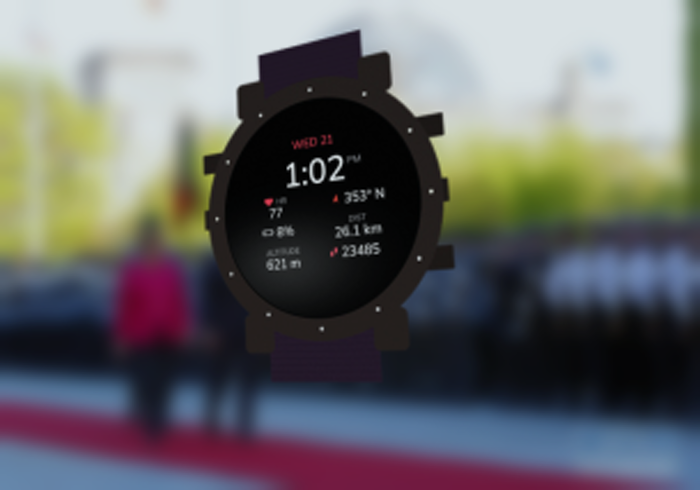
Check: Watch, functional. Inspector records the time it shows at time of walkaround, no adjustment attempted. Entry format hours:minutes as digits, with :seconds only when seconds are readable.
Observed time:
1:02
